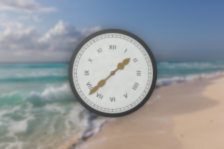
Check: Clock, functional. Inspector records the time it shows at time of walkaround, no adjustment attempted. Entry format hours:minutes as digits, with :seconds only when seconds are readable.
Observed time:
1:38
